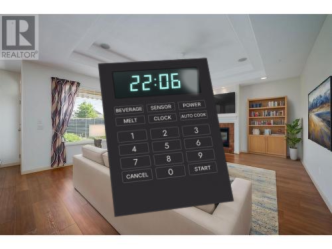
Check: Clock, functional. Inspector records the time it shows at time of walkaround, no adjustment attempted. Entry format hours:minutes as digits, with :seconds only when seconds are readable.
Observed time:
22:06
